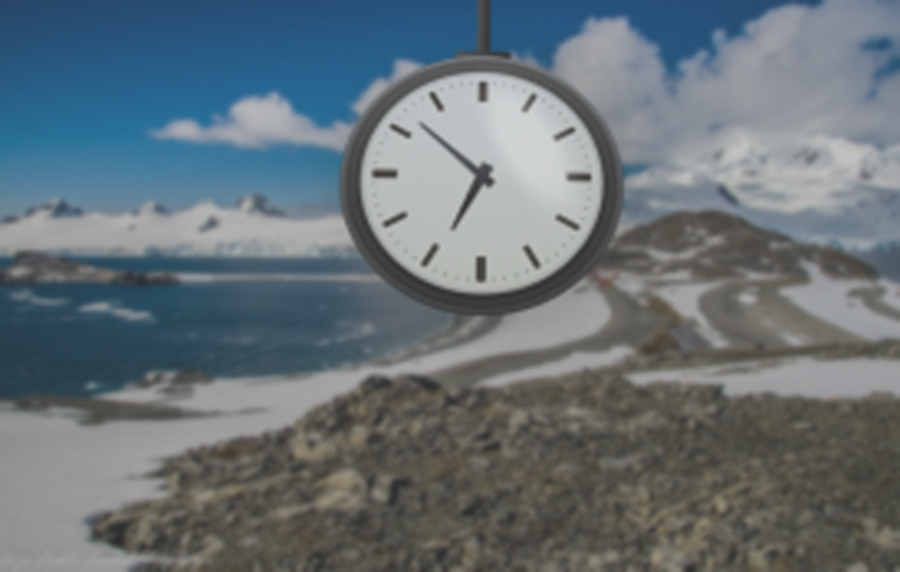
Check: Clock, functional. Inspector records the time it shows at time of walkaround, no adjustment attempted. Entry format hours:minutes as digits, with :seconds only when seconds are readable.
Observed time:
6:52
